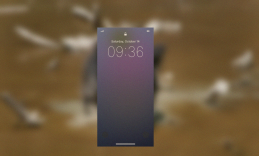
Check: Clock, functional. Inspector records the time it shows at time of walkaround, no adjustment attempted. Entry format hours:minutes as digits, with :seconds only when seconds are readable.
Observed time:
9:36
